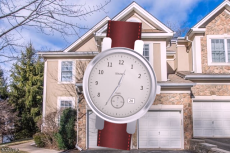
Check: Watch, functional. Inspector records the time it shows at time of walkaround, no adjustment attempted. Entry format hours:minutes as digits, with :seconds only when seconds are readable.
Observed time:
12:35
